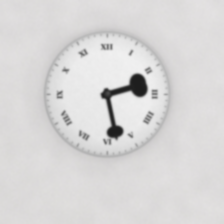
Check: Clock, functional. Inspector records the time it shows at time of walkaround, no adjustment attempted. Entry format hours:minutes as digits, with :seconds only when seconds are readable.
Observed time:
2:28
